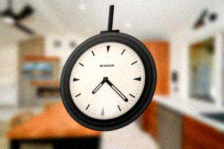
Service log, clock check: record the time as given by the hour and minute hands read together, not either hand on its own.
7:22
